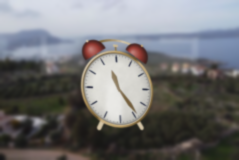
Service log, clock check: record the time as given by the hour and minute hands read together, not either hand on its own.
11:24
